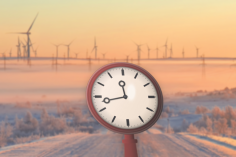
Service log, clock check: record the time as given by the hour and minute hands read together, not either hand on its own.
11:43
